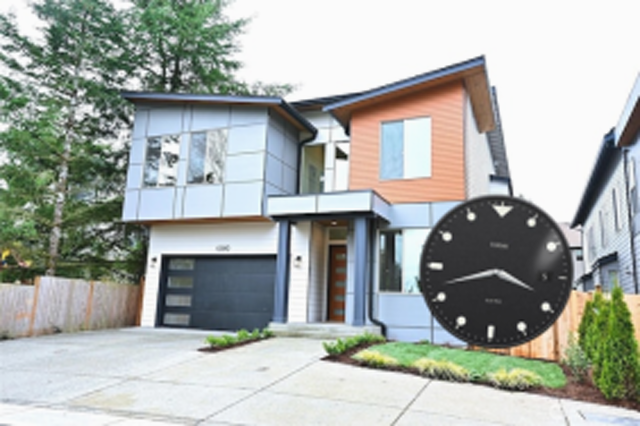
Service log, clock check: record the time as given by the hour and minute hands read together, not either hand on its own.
3:42
